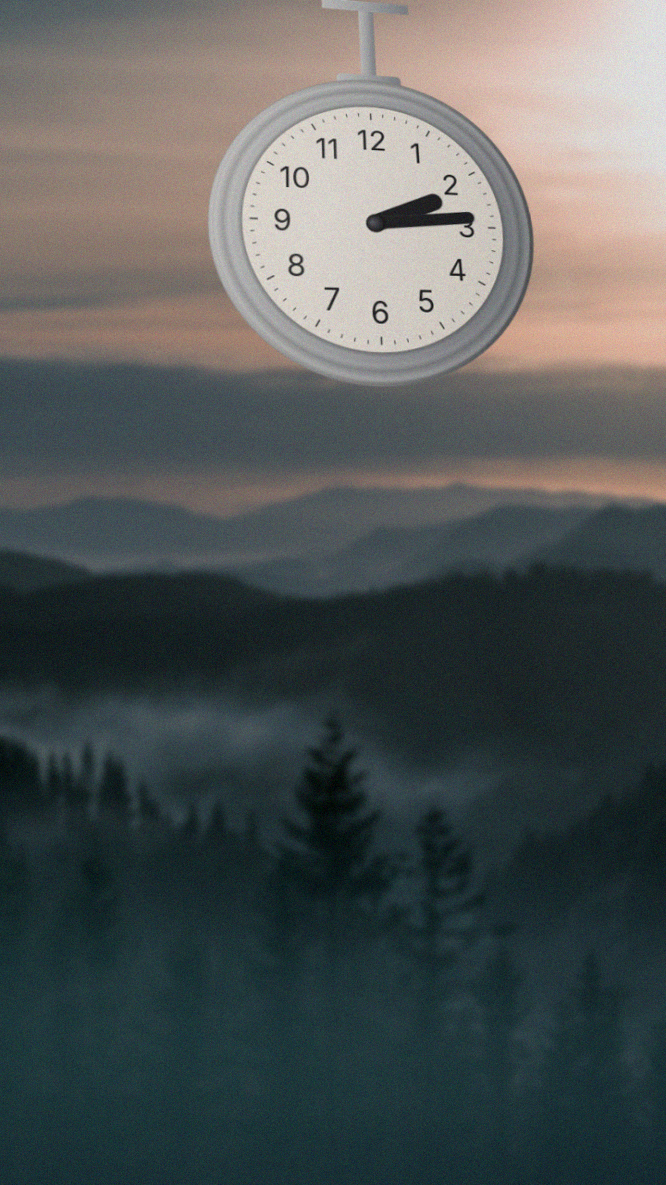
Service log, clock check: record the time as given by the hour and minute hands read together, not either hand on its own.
2:14
